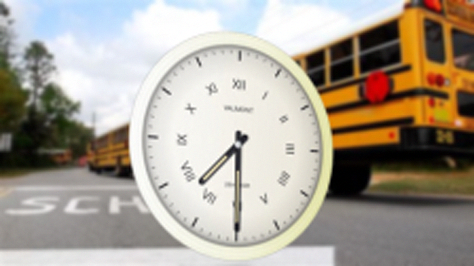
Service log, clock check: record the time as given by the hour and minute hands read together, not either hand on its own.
7:30
